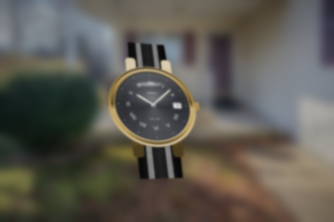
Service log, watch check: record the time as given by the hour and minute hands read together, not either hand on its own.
10:08
